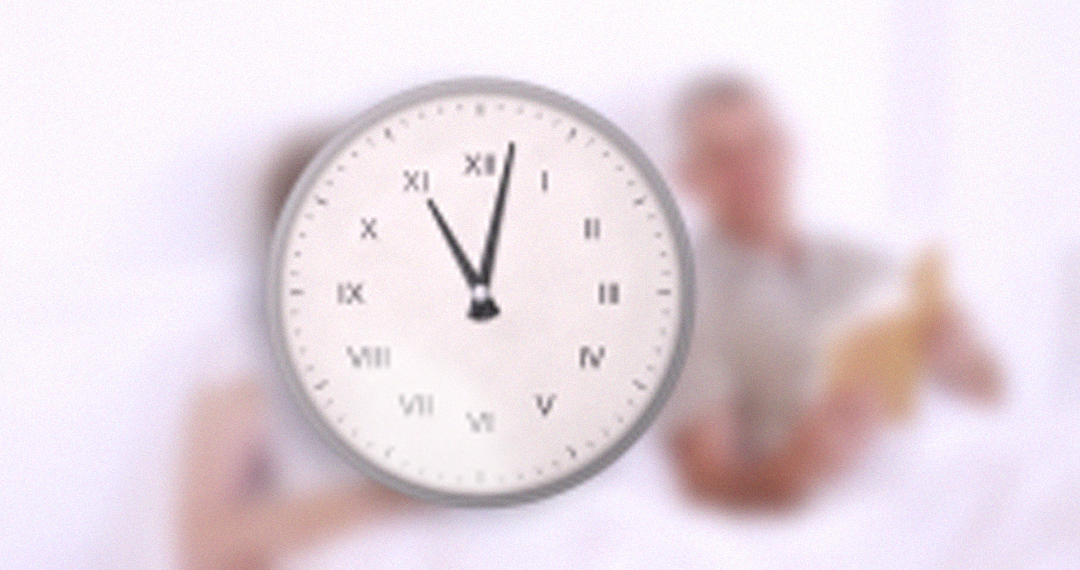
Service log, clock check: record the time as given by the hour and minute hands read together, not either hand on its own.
11:02
